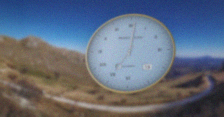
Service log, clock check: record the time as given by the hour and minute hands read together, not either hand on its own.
7:01
